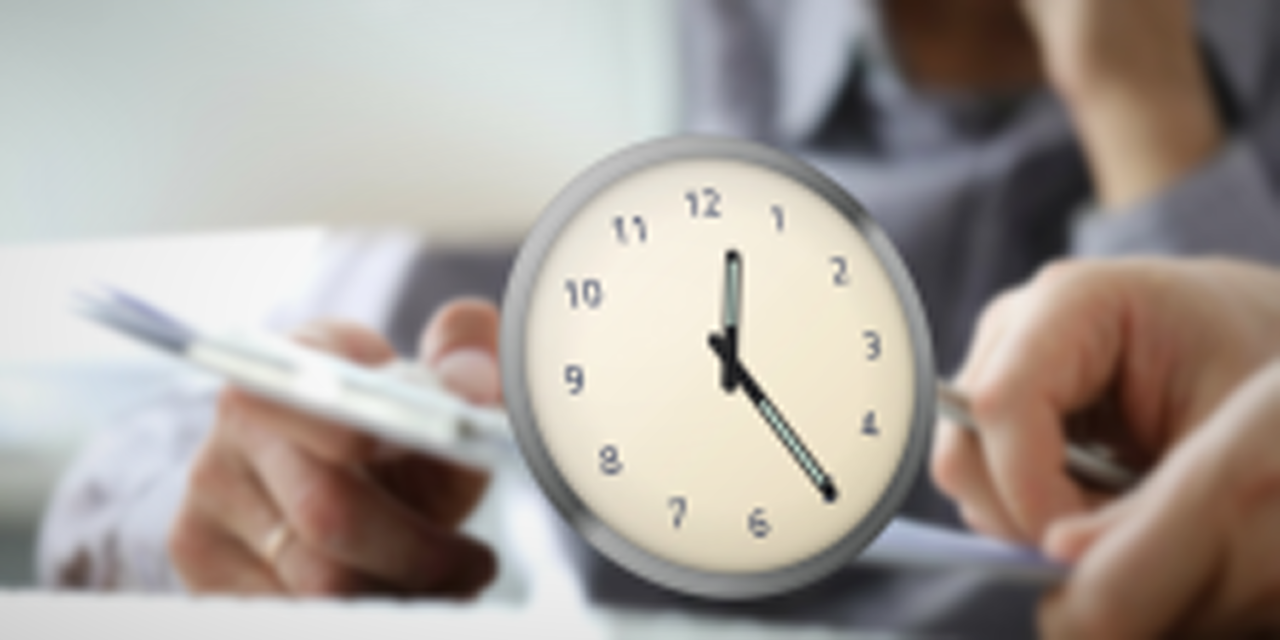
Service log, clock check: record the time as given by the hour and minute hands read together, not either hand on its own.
12:25
